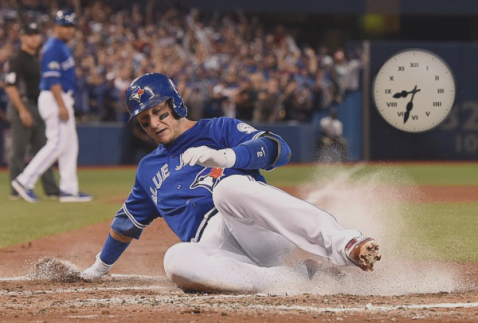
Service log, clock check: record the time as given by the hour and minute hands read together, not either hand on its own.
8:33
